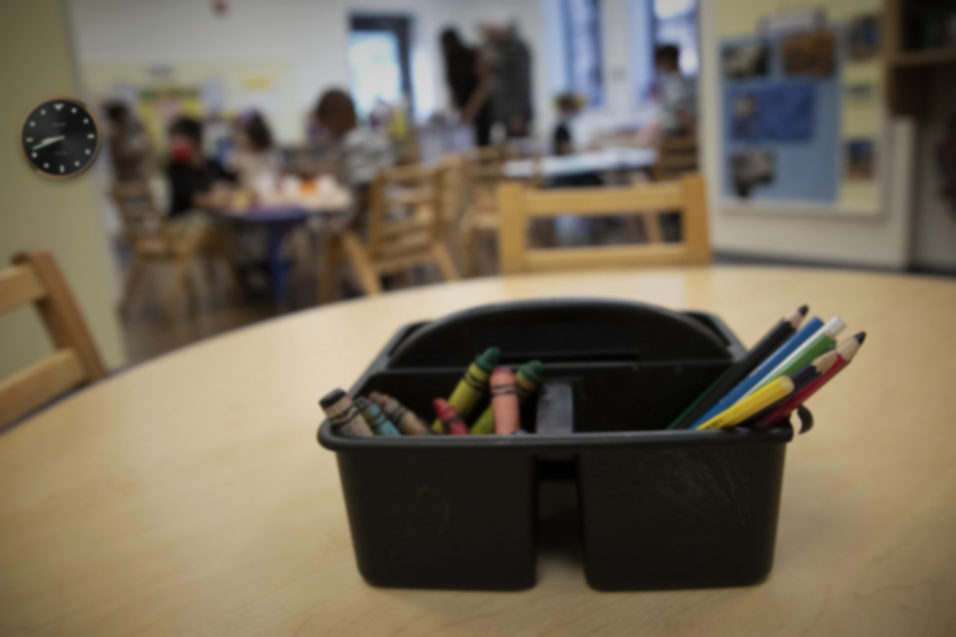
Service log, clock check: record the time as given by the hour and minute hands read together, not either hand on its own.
8:42
